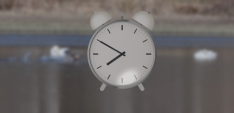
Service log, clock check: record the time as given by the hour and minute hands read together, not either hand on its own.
7:50
